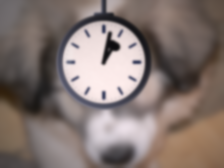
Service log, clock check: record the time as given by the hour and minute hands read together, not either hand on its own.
1:02
